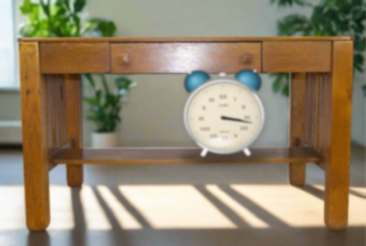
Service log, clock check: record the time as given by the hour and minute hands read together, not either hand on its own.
3:17
